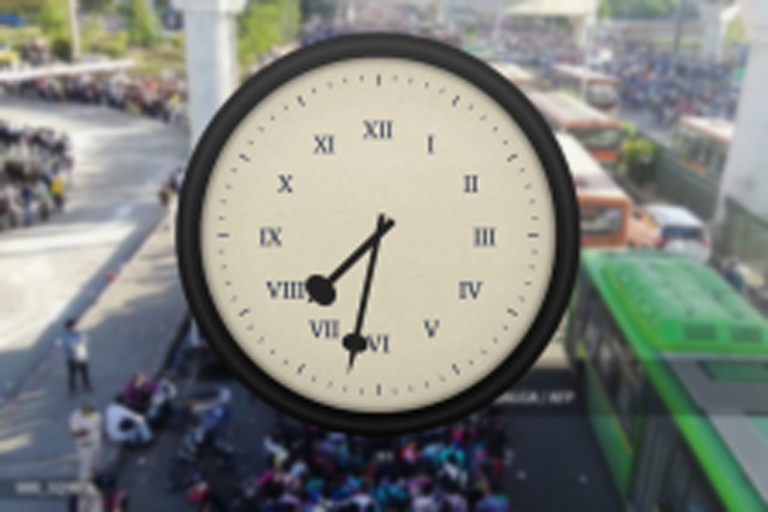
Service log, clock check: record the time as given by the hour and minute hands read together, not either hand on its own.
7:32
